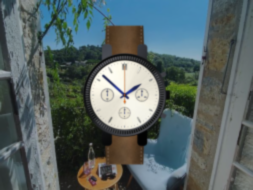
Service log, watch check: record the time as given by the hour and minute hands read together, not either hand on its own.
1:52
